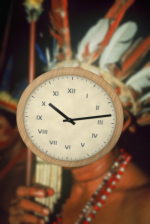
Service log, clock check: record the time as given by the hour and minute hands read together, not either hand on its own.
10:13
